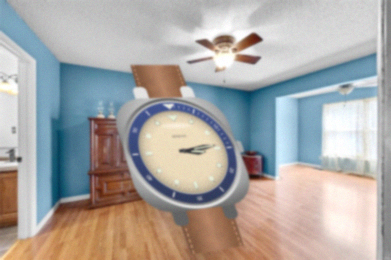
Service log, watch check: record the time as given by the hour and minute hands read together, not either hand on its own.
3:14
